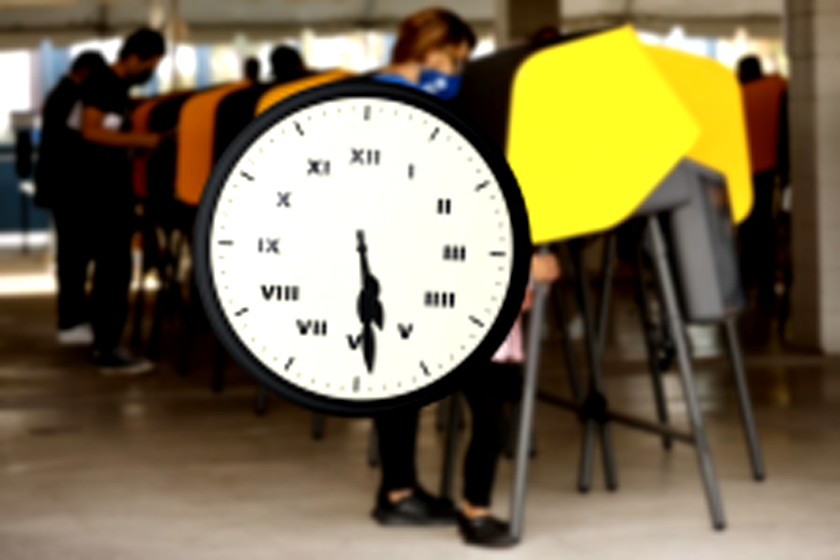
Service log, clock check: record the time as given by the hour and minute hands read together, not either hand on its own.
5:29
